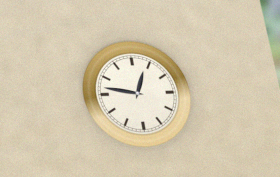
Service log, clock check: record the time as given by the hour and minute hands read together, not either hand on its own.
12:47
